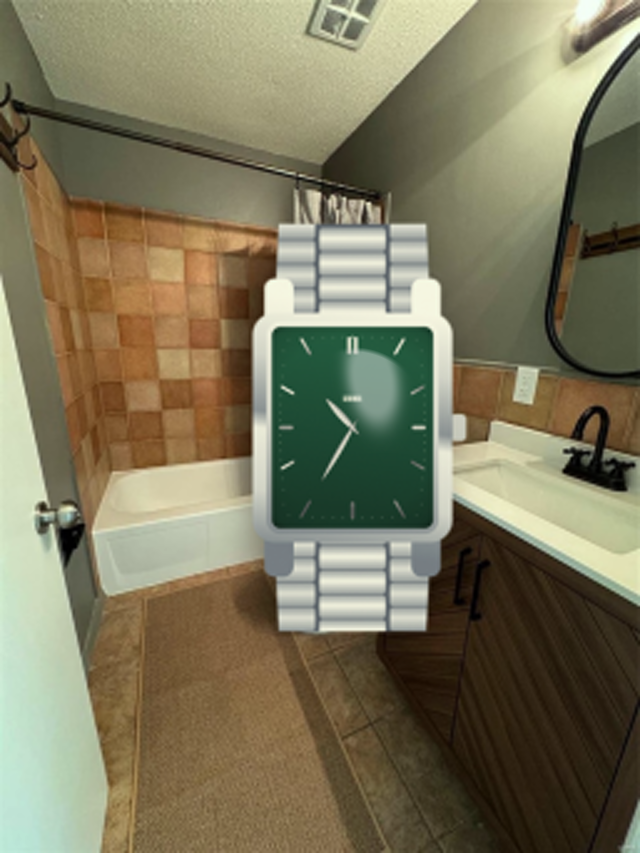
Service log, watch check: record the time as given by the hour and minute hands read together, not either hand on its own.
10:35
